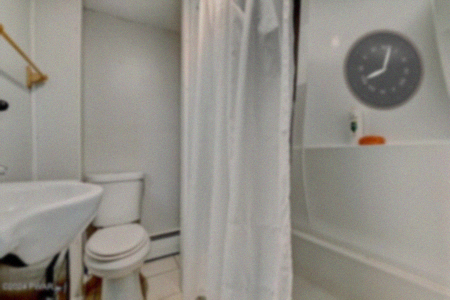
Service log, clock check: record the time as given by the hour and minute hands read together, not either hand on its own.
8:02
